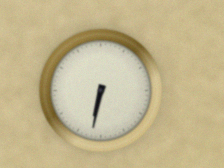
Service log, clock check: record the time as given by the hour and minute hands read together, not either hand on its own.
6:32
